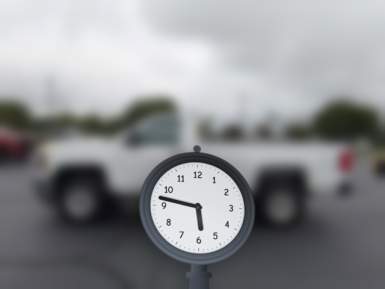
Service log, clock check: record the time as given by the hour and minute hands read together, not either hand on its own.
5:47
